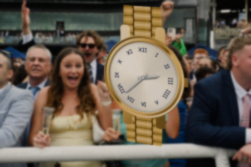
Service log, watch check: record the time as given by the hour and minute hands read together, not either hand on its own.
2:38
